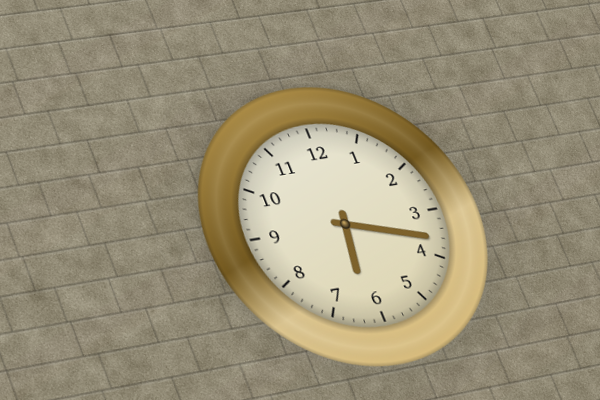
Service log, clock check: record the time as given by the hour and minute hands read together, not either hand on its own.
6:18
